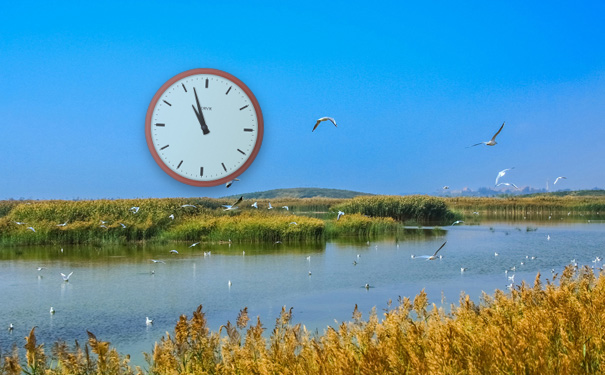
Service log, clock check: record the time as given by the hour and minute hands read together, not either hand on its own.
10:57
